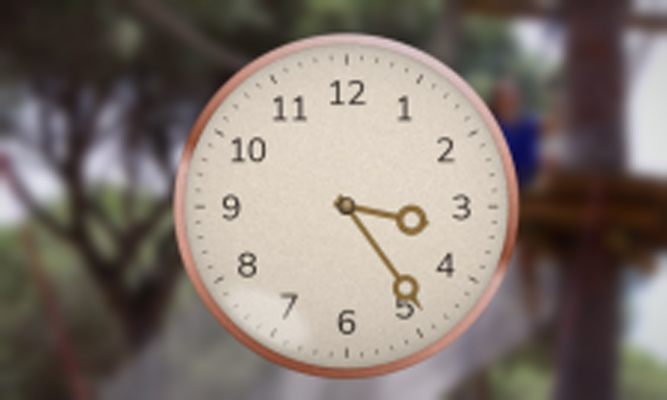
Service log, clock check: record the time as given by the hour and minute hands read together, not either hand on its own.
3:24
